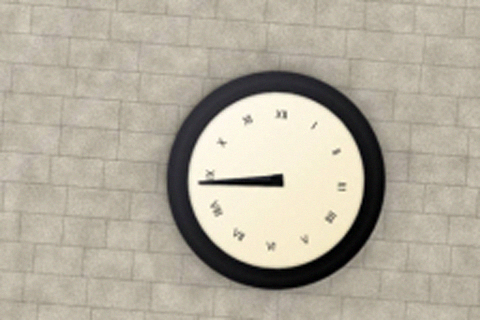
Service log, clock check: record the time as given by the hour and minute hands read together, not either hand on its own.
8:44
